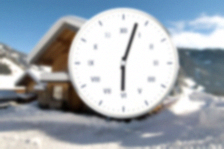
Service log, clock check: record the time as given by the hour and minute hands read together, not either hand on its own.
6:03
